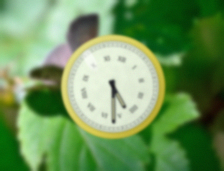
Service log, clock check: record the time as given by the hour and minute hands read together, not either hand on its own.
4:27
